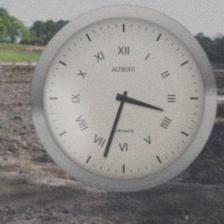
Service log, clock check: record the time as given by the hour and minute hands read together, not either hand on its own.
3:33
